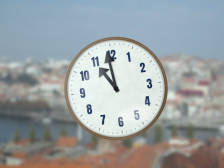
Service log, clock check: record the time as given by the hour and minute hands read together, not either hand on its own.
10:59
